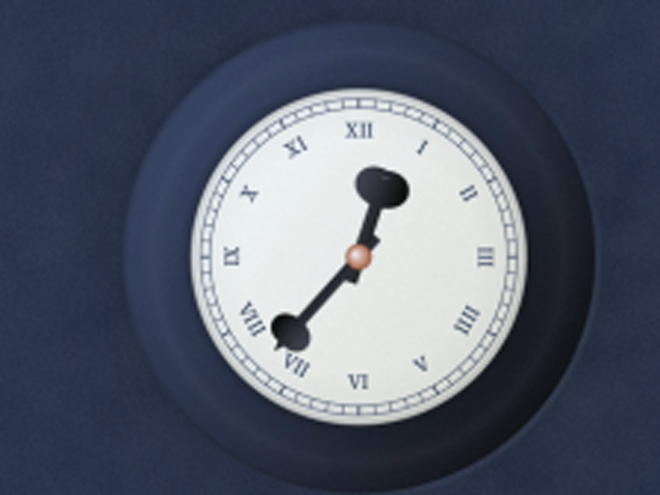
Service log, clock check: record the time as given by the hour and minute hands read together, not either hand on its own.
12:37
